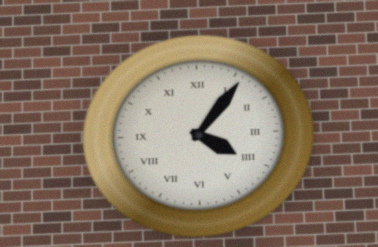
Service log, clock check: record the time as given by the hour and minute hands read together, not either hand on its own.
4:06
